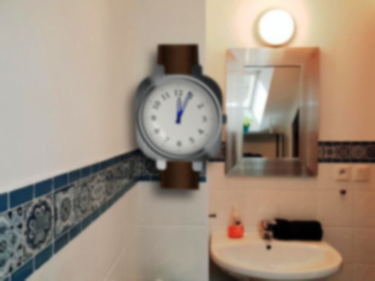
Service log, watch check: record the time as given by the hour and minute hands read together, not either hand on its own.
12:04
